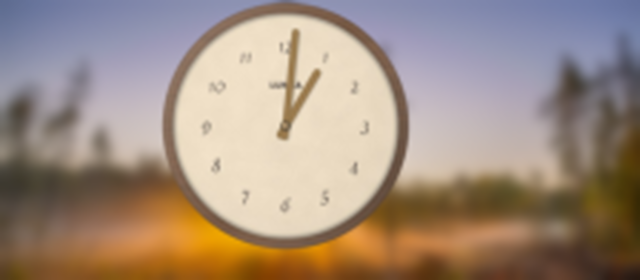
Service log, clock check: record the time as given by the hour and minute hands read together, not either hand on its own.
1:01
